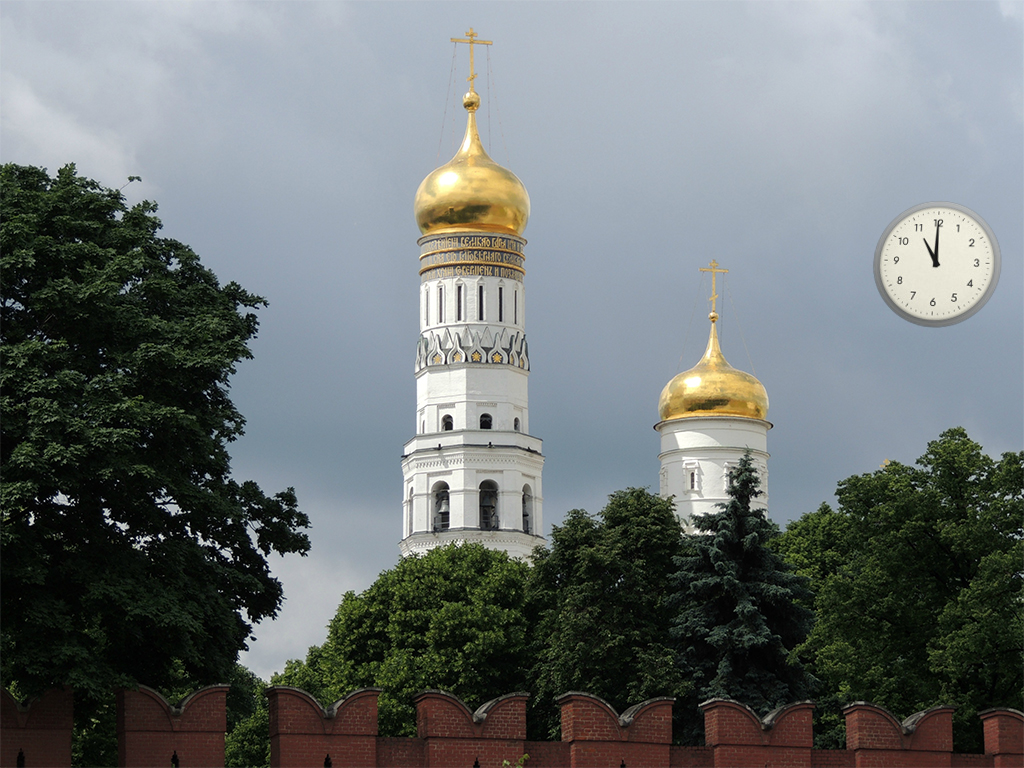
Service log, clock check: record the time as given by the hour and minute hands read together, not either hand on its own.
11:00
